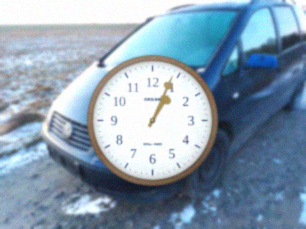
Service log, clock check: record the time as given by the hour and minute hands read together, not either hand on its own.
1:04
